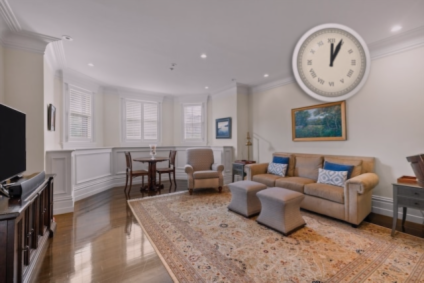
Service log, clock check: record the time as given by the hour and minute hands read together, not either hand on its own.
12:04
